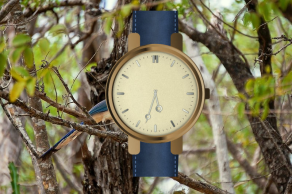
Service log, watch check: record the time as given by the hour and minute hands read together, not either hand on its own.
5:33
